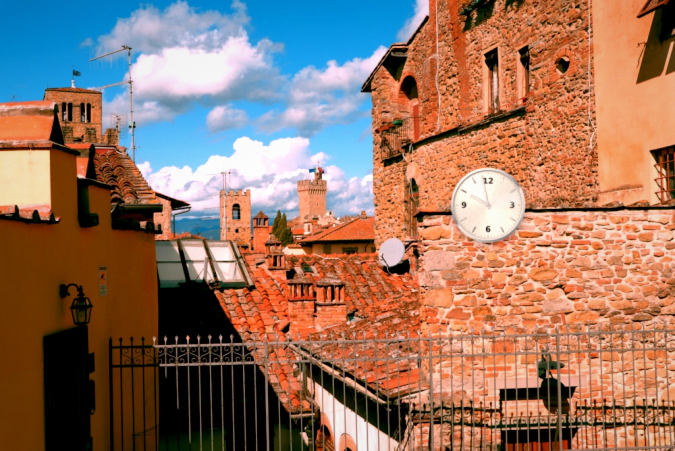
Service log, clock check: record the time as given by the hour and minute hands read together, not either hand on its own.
9:58
